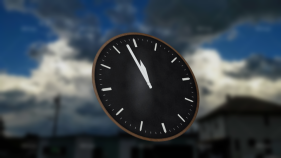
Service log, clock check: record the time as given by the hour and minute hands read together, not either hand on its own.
11:58
